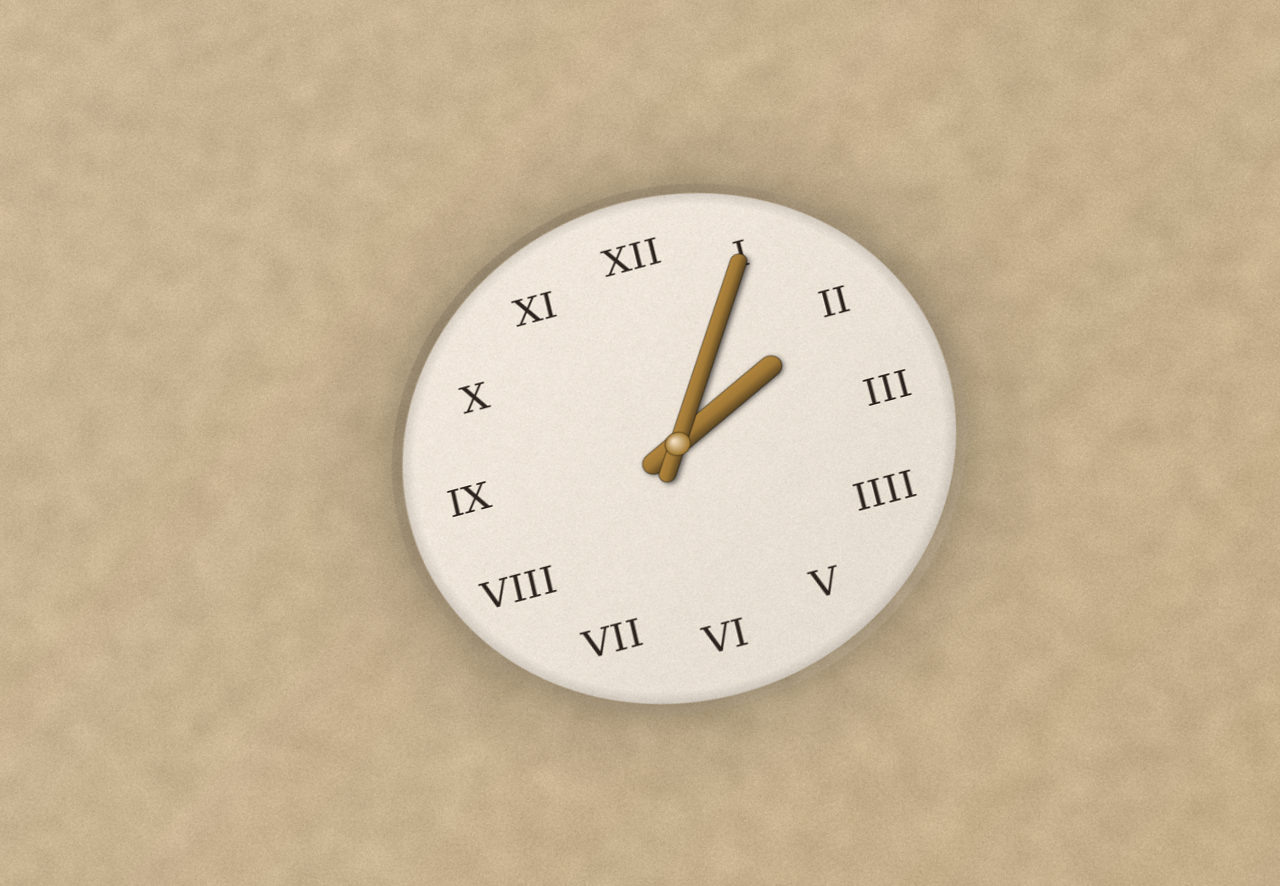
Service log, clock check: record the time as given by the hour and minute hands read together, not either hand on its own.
2:05
